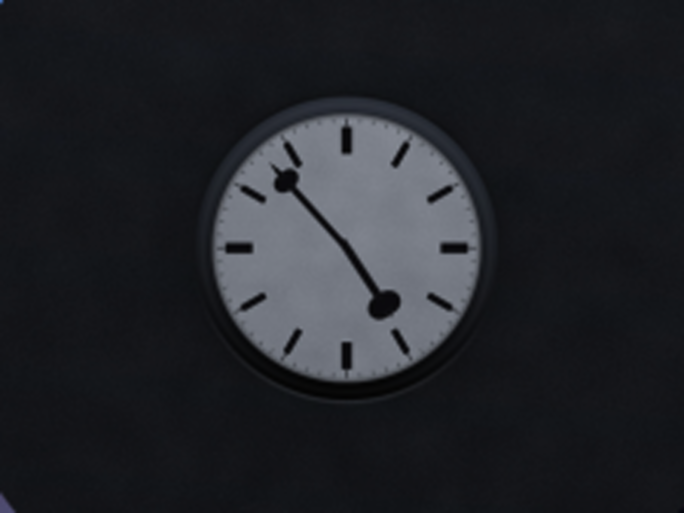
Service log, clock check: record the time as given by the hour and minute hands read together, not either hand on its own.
4:53
